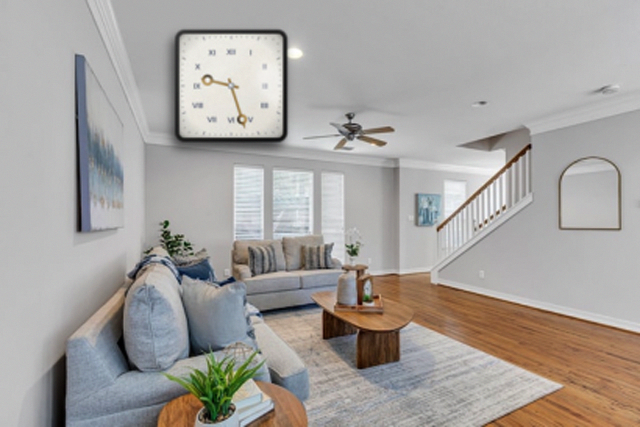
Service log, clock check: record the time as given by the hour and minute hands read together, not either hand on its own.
9:27
